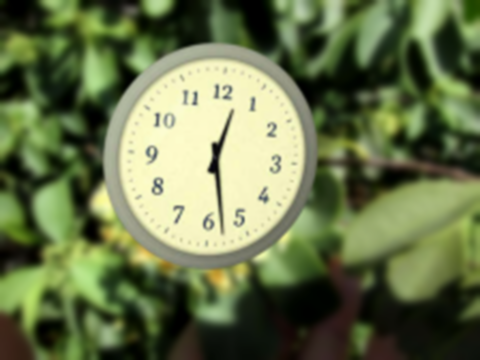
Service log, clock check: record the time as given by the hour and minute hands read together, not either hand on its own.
12:28
